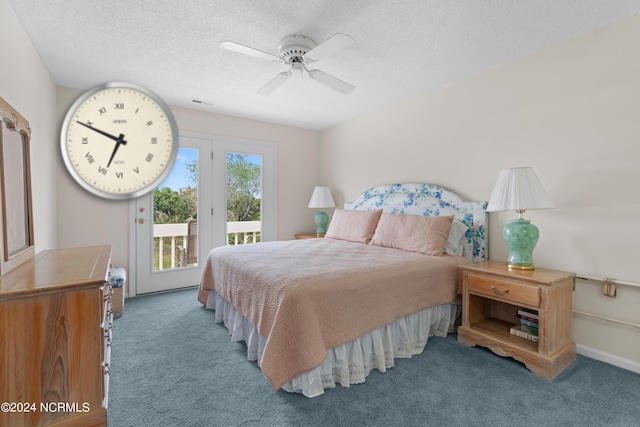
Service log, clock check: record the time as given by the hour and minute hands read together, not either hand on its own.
6:49
